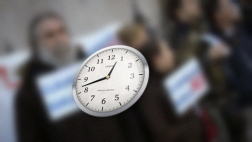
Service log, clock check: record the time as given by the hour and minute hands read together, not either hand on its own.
12:42
